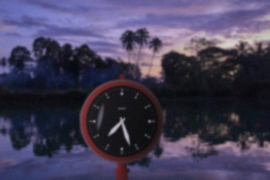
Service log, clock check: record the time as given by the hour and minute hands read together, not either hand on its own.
7:27
